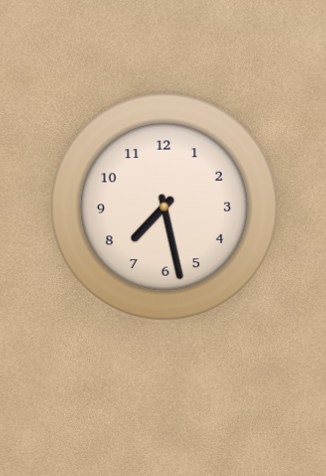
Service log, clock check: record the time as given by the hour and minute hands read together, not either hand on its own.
7:28
